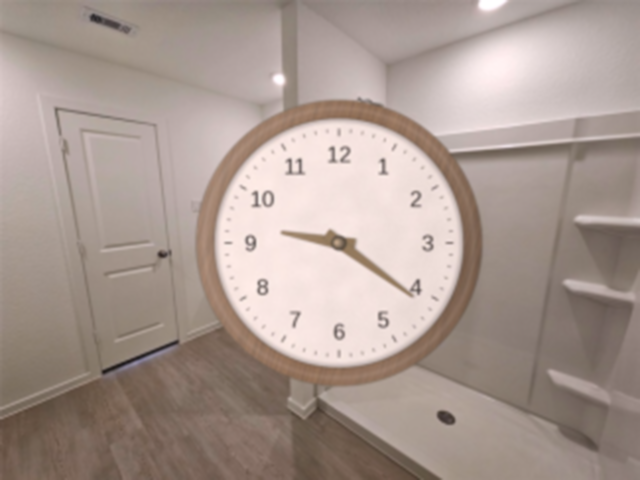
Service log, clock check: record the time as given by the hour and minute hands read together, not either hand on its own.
9:21
